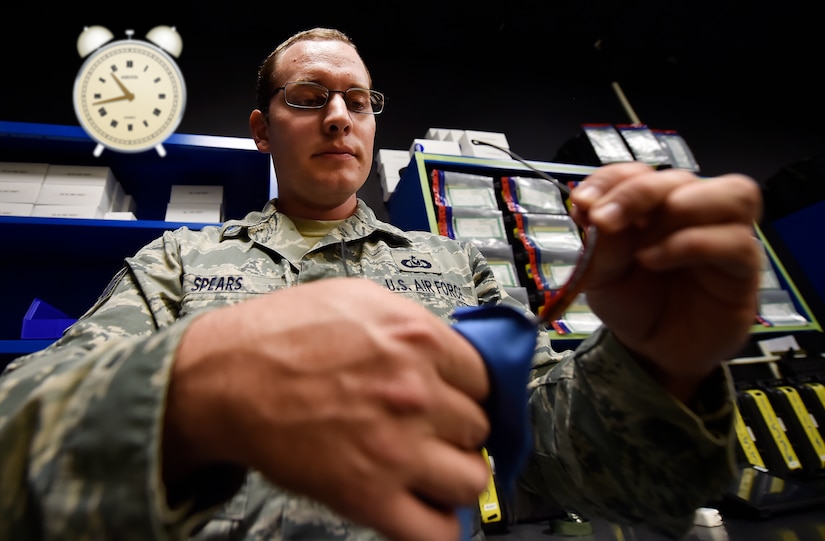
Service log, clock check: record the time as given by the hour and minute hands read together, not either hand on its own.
10:43
